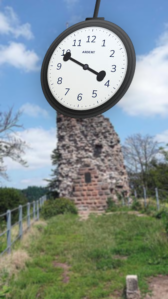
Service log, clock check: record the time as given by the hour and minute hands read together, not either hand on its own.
3:49
